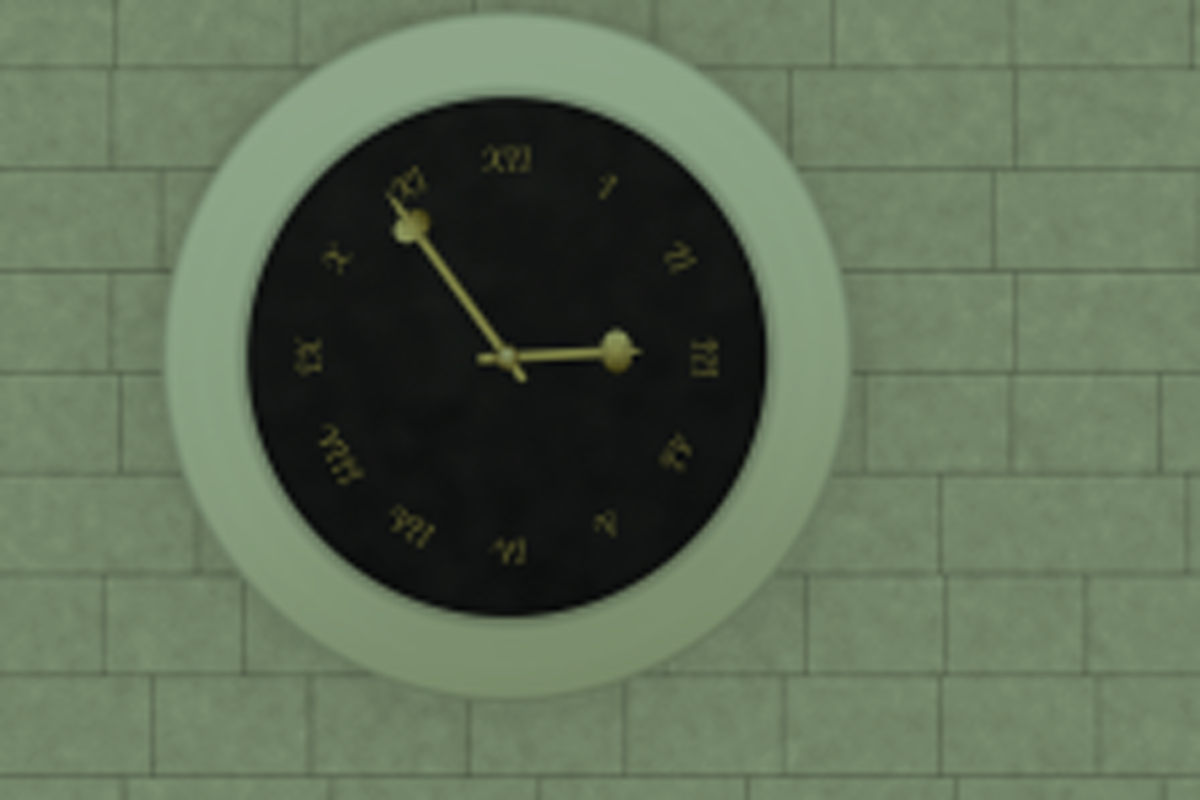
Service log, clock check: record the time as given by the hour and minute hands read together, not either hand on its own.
2:54
